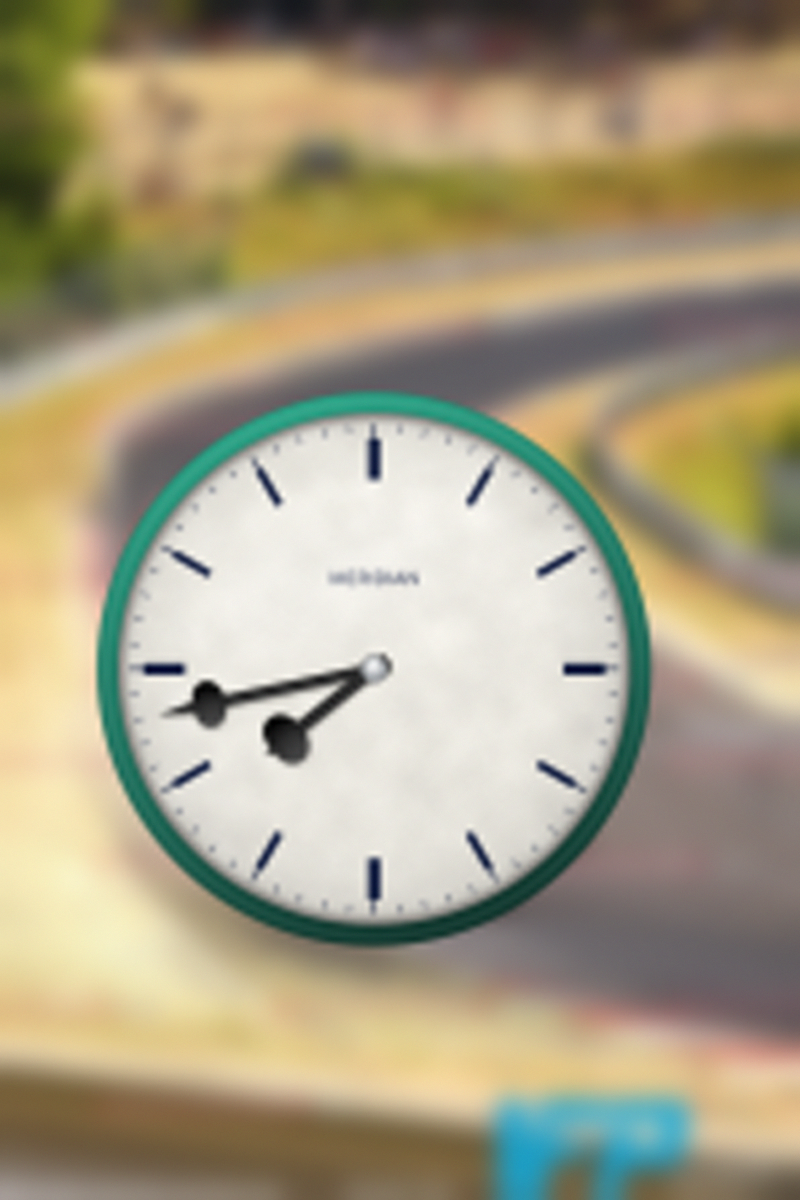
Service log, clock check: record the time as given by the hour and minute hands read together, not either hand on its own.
7:43
